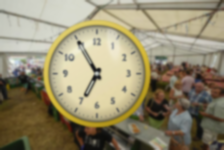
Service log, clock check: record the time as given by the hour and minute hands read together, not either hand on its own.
6:55
